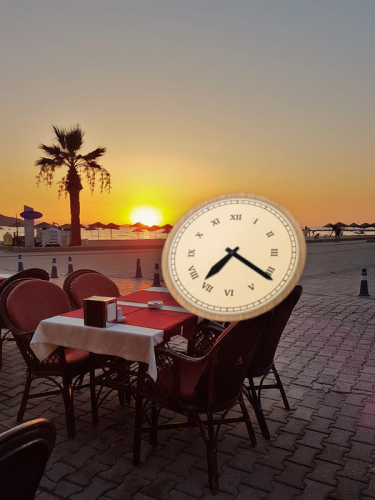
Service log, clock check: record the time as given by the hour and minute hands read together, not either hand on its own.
7:21
